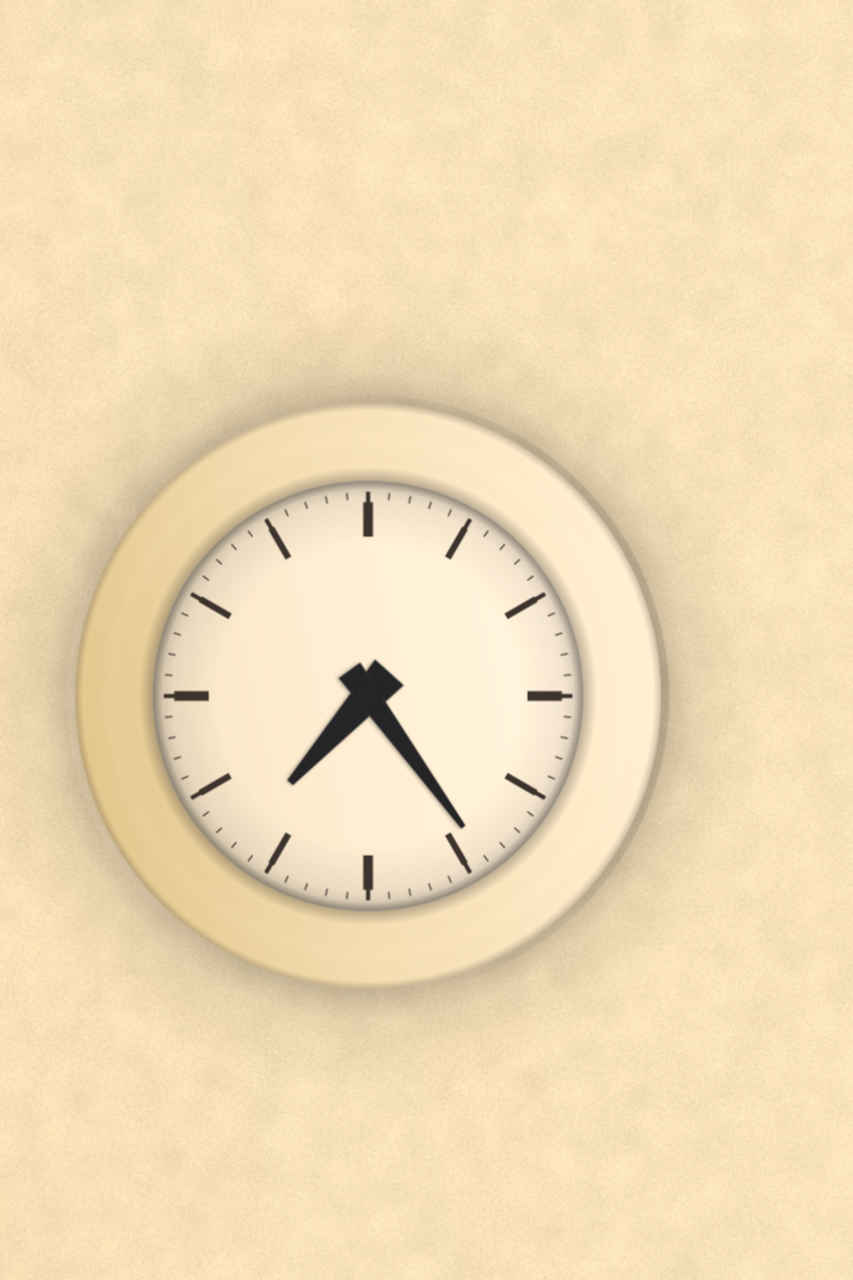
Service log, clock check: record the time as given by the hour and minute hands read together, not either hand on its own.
7:24
